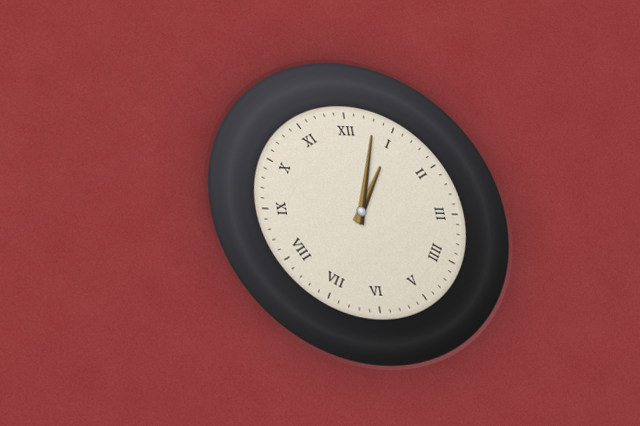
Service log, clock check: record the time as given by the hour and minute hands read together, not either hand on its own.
1:03
